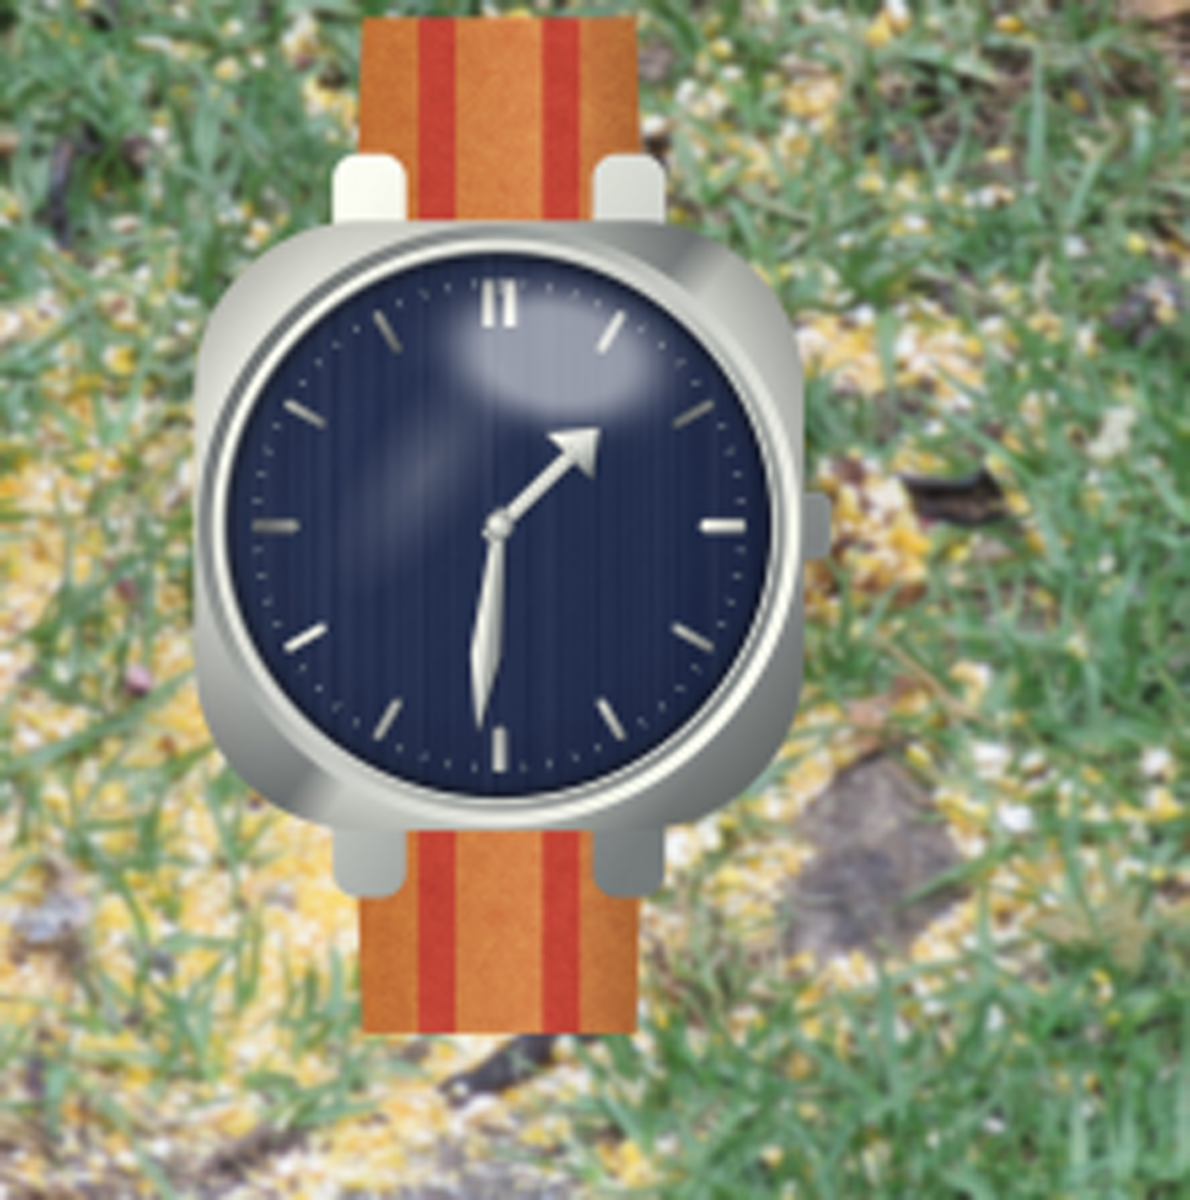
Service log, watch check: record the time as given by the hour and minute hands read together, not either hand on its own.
1:31
